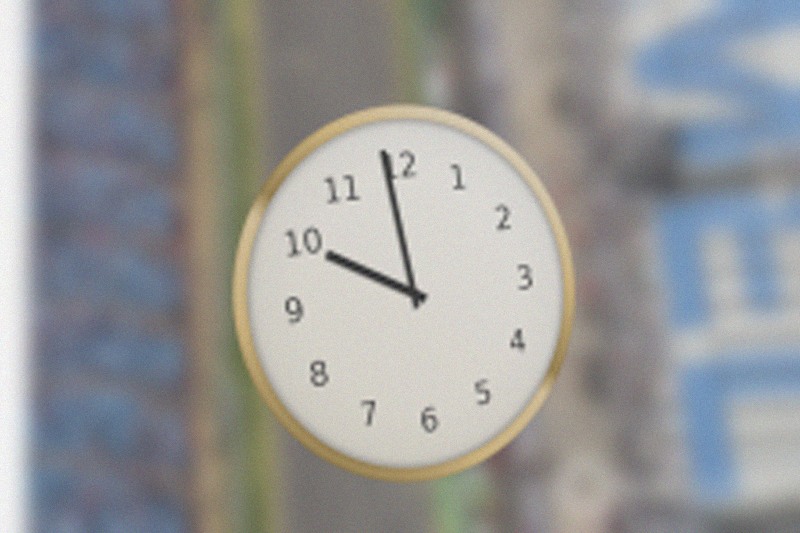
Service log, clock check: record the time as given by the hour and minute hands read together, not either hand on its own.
9:59
